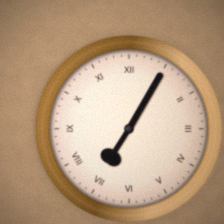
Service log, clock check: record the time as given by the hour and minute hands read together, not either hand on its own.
7:05
